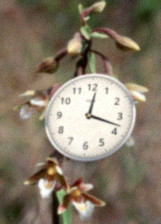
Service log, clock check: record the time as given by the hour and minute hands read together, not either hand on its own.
12:18
